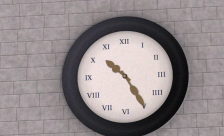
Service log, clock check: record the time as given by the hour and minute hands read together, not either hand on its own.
10:25
